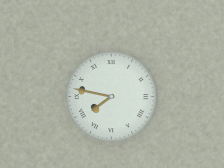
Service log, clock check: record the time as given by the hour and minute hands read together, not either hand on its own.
7:47
